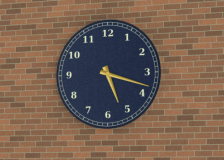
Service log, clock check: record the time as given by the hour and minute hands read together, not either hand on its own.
5:18
